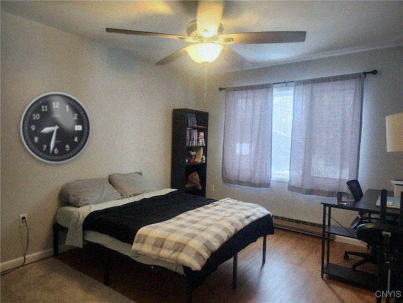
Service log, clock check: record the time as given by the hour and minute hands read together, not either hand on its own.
8:32
